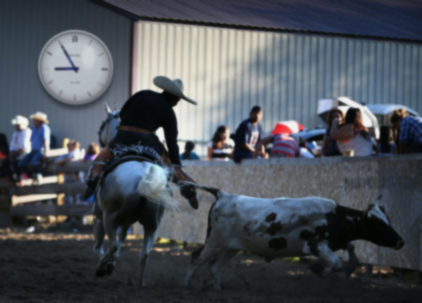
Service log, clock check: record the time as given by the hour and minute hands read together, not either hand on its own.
8:55
